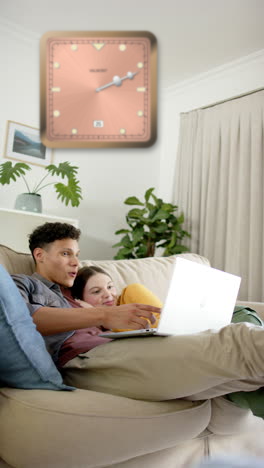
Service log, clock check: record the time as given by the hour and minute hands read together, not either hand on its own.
2:11
